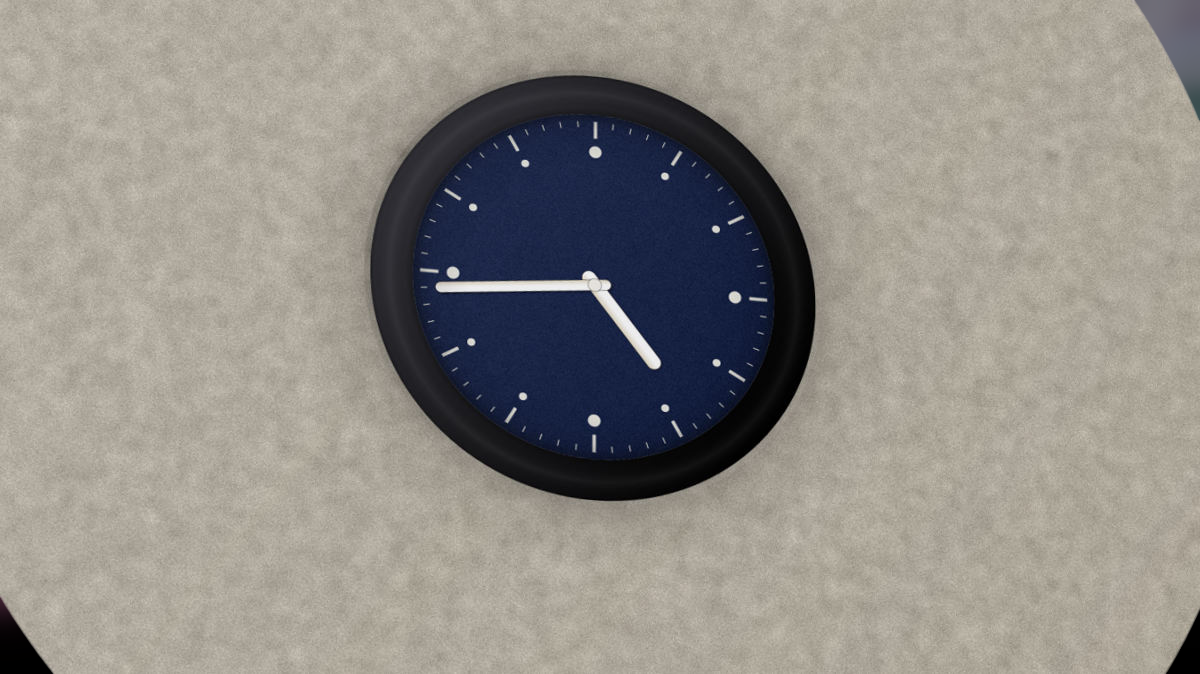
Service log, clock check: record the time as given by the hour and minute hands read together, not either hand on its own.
4:44
